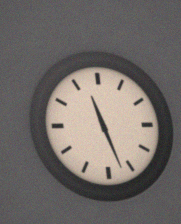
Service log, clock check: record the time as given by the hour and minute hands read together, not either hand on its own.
11:27
